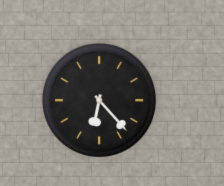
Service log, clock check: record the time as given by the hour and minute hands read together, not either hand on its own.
6:23
